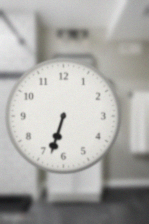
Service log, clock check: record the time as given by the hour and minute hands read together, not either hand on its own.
6:33
